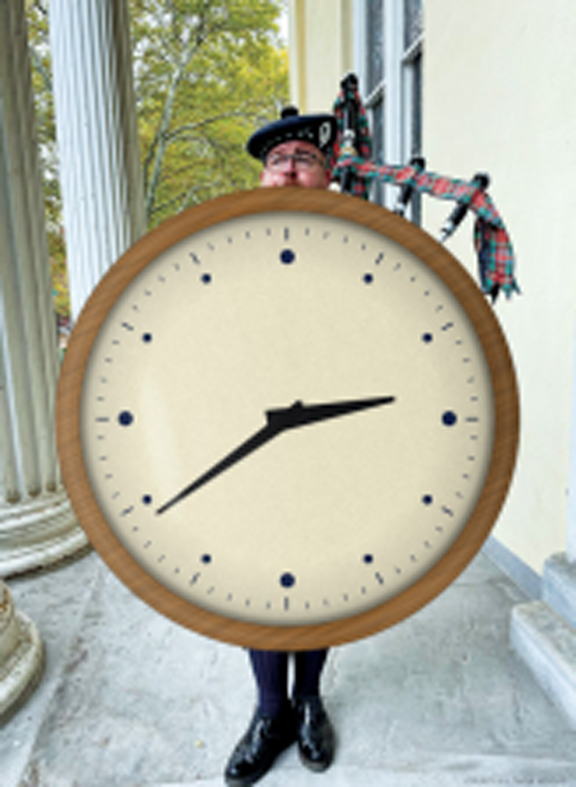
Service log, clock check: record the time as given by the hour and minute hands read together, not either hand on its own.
2:39
